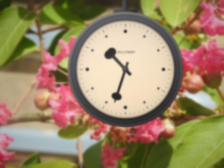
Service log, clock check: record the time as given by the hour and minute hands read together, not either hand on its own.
10:33
